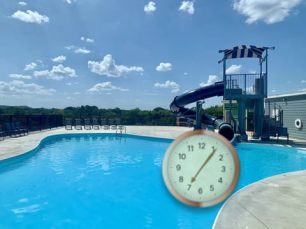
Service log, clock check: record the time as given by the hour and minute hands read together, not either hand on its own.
7:06
